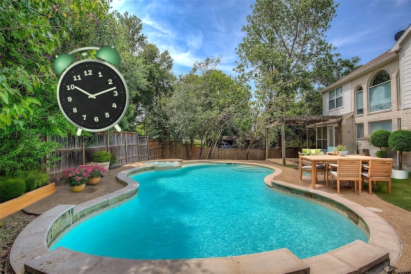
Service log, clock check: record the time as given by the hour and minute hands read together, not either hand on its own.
10:13
